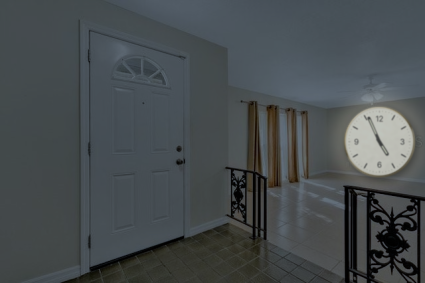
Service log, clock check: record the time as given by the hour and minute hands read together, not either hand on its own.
4:56
